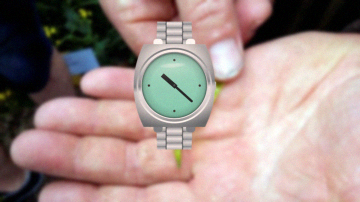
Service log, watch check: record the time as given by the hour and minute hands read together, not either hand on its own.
10:22
